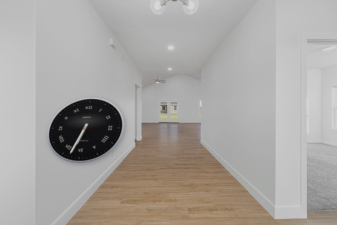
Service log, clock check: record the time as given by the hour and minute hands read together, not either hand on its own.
6:33
